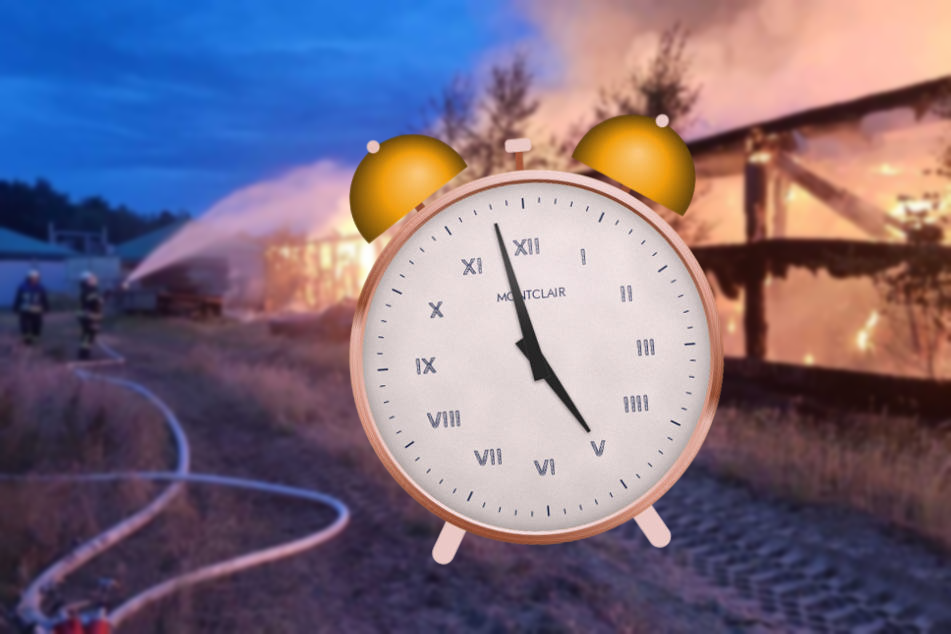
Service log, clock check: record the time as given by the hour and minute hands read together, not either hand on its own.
4:58
